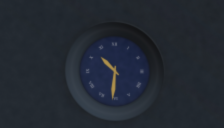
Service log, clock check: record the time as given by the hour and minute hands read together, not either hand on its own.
10:31
